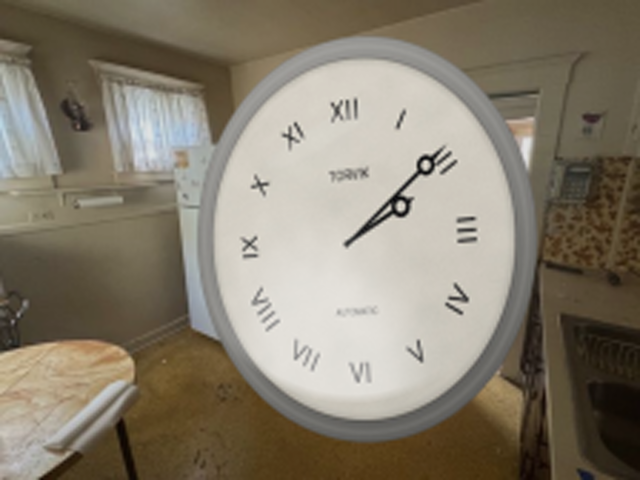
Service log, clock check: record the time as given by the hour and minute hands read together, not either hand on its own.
2:09
